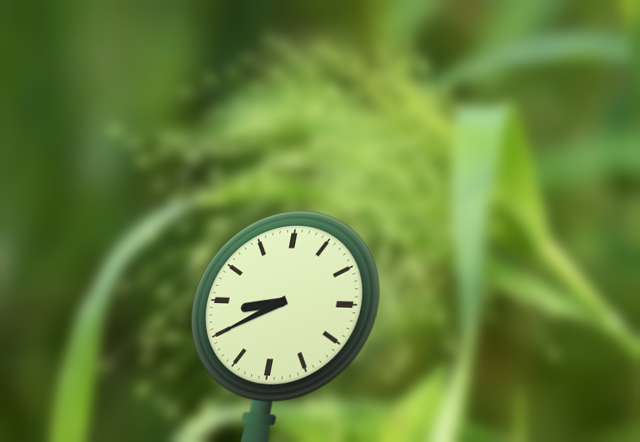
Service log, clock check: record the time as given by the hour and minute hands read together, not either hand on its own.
8:40
